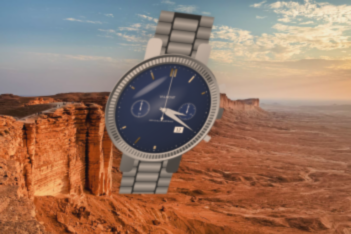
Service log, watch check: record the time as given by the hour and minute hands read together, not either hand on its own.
3:20
